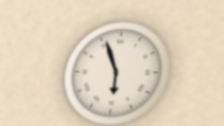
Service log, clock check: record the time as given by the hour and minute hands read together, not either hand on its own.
5:56
